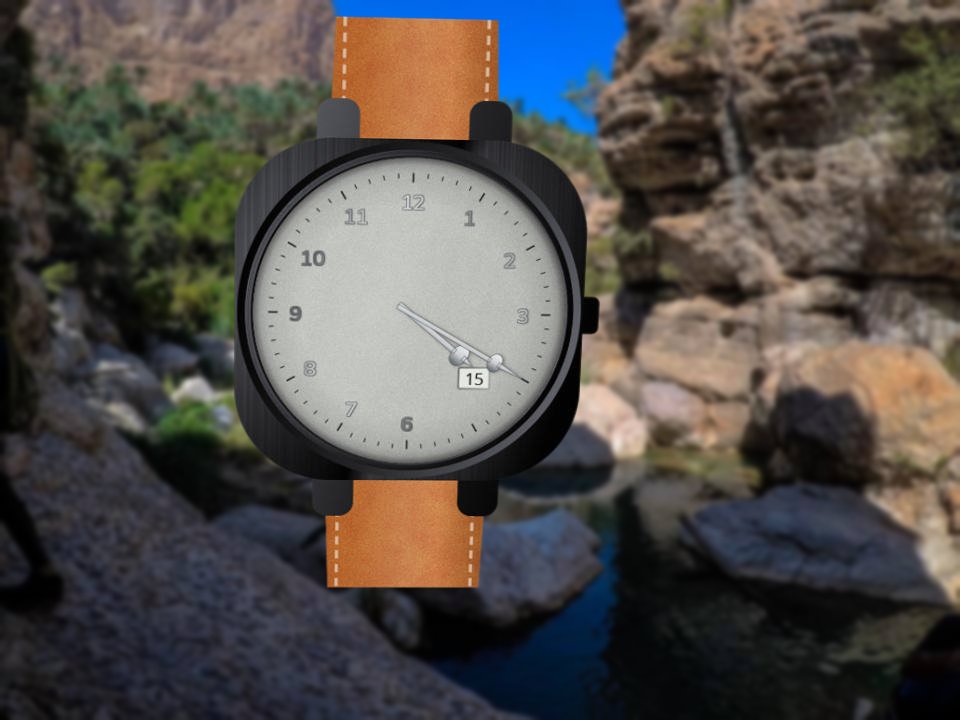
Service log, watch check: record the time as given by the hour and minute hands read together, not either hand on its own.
4:20
